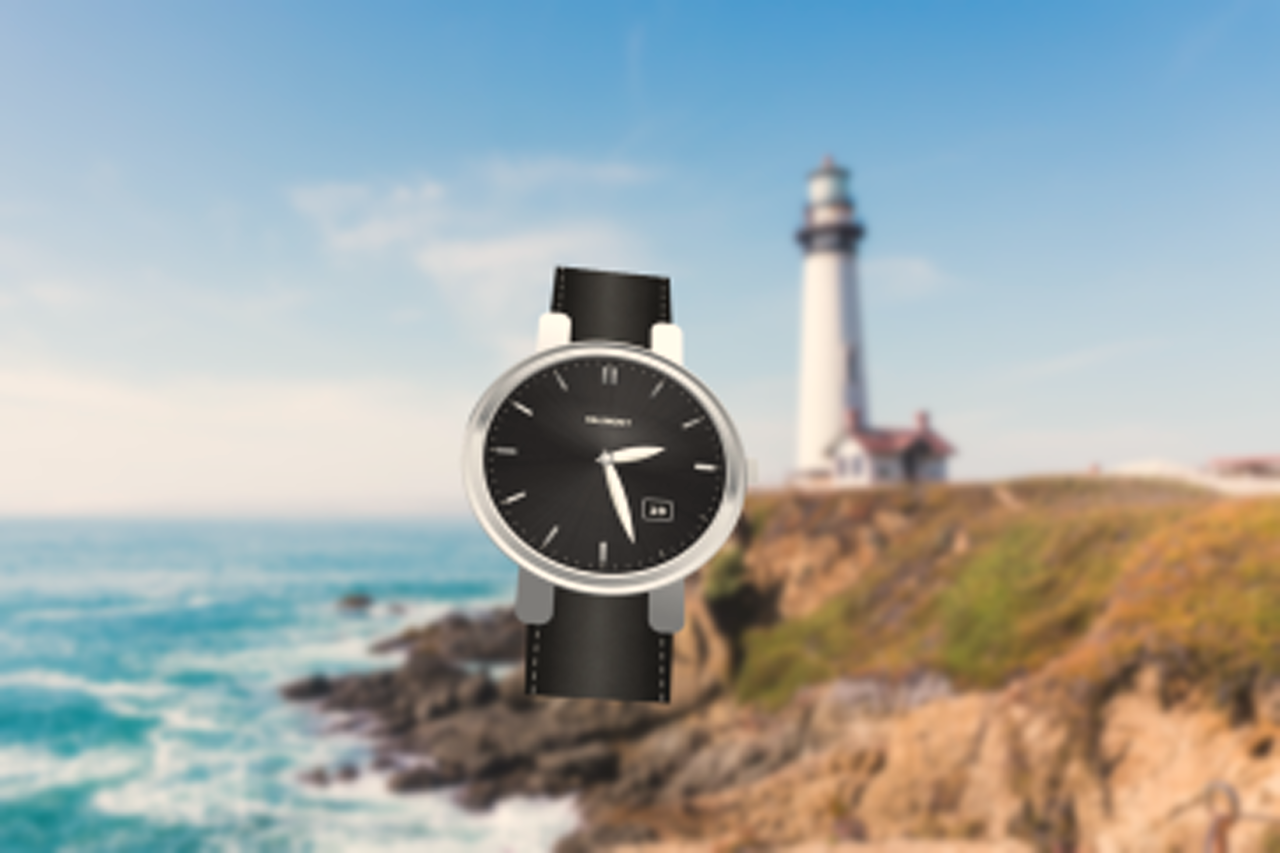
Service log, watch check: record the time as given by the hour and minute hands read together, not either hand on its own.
2:27
